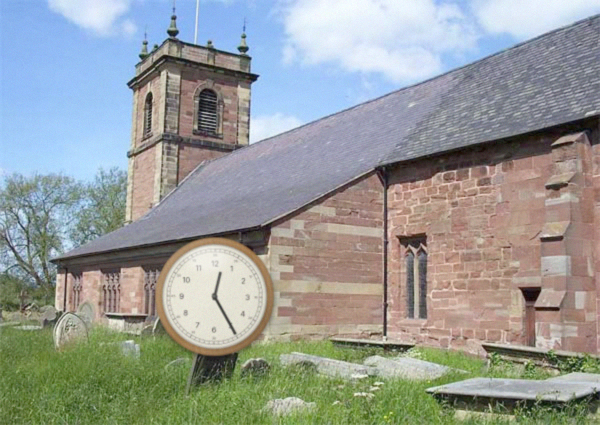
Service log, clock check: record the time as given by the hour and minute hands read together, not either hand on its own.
12:25
